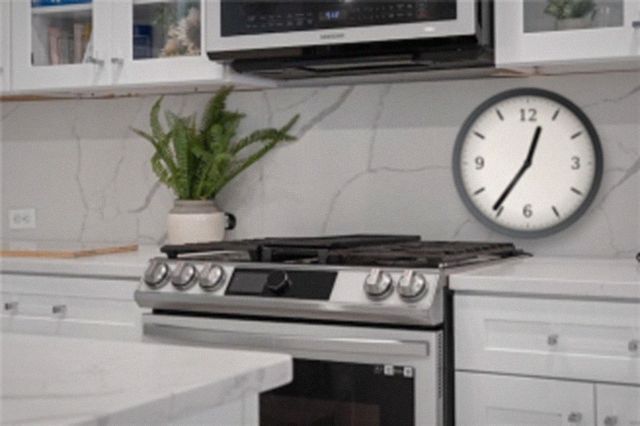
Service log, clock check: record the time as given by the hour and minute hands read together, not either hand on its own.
12:36
